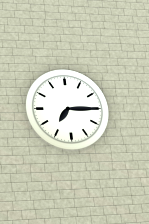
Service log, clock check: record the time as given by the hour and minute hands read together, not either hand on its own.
7:15
